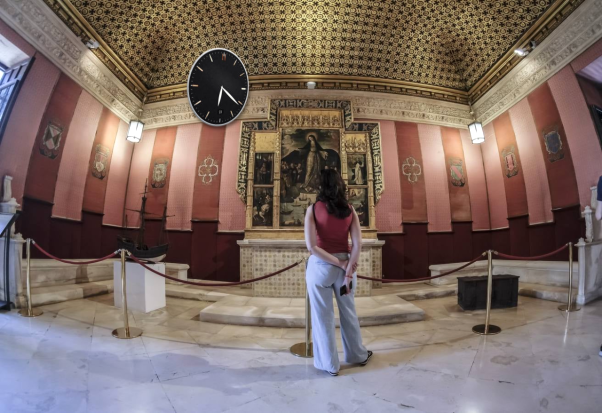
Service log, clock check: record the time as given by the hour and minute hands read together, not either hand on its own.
6:21
